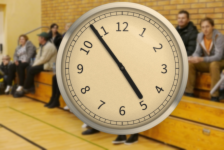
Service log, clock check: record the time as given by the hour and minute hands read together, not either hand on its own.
4:54
